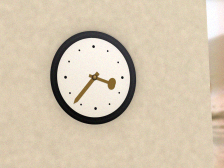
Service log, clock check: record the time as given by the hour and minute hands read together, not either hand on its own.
3:37
